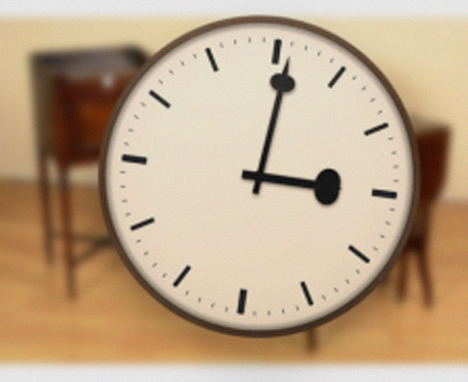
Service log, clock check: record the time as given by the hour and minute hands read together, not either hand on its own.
3:01
